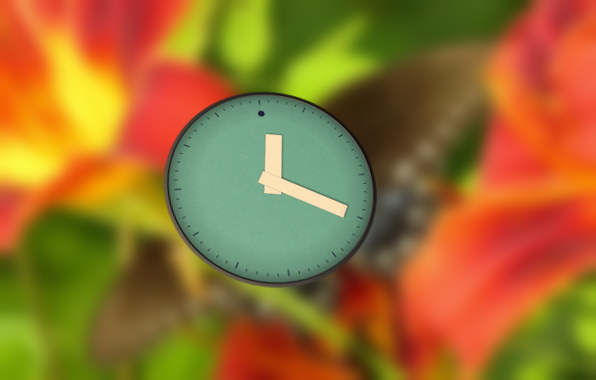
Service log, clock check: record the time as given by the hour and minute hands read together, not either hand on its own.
12:20
